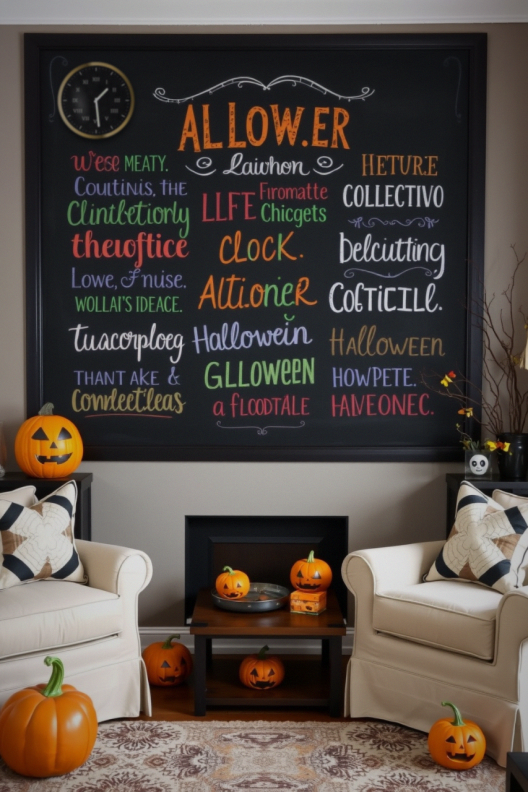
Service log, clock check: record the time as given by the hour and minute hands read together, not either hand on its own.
1:29
